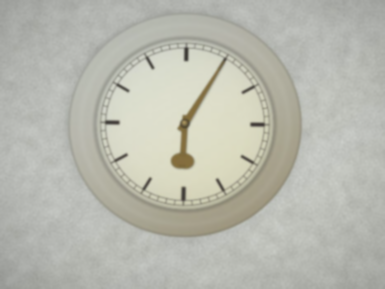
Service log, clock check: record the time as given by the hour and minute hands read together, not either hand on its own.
6:05
